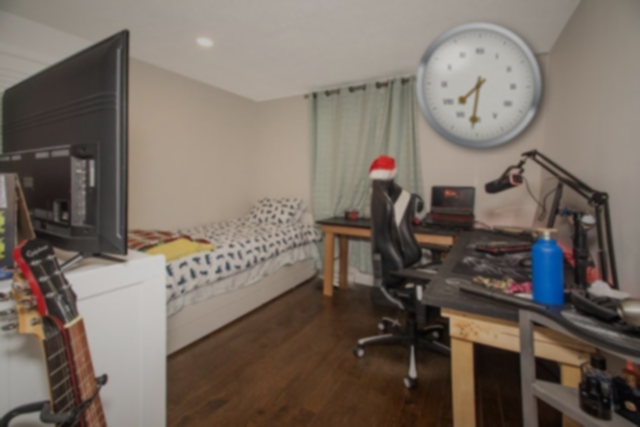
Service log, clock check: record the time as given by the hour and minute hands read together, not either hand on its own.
7:31
